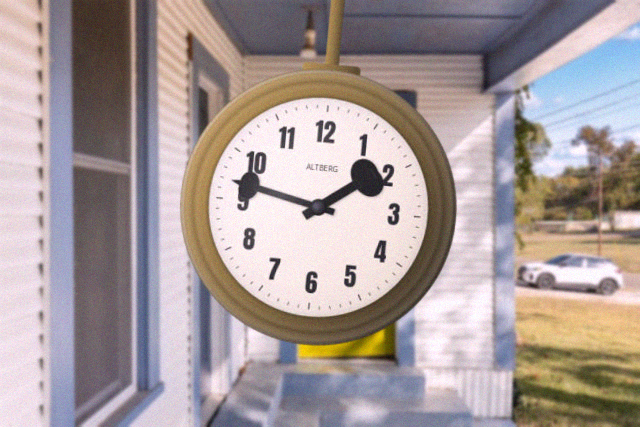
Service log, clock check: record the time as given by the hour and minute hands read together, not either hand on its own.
1:47
